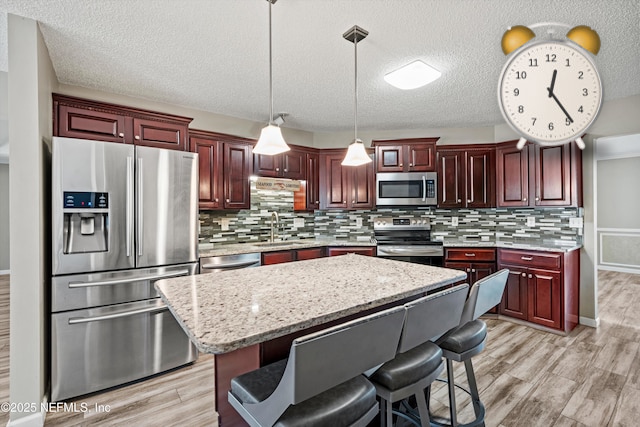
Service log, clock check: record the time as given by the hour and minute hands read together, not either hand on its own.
12:24
